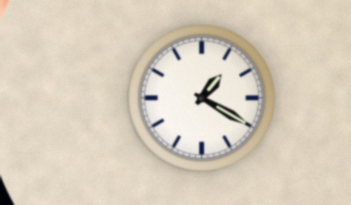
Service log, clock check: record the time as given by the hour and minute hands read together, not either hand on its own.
1:20
